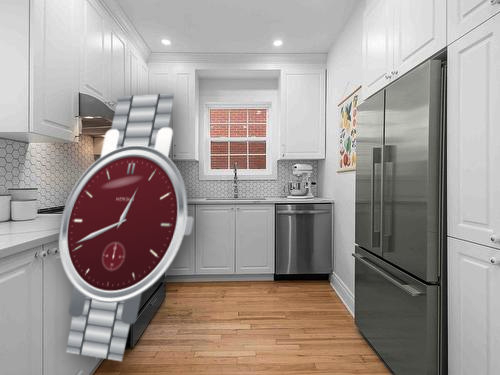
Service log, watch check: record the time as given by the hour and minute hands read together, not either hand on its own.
12:41
